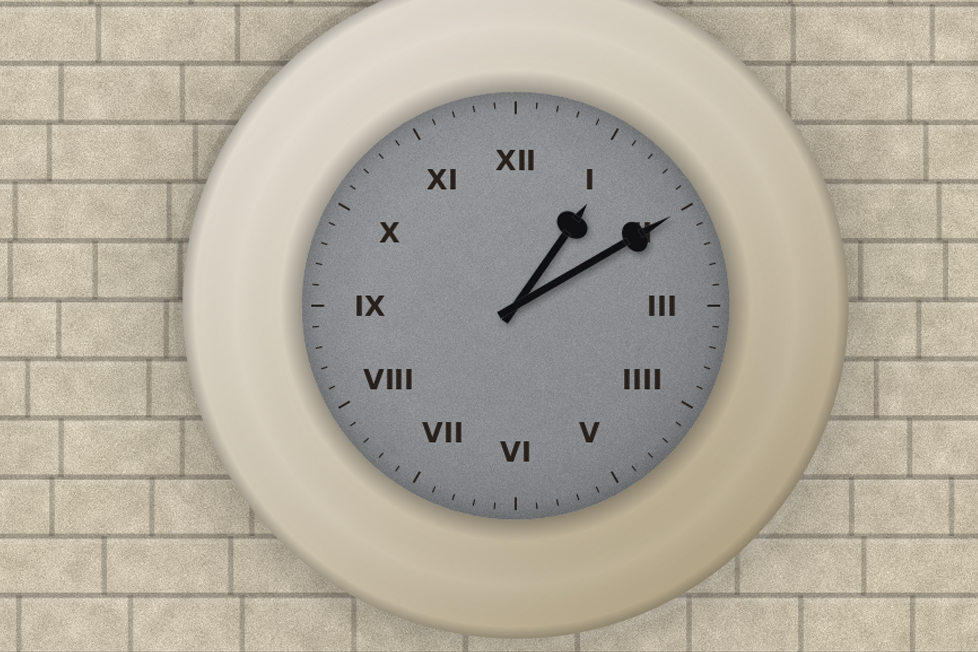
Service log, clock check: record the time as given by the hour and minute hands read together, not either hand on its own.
1:10
